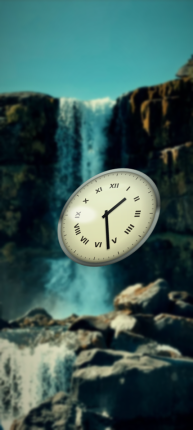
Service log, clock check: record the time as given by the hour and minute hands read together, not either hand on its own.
1:27
